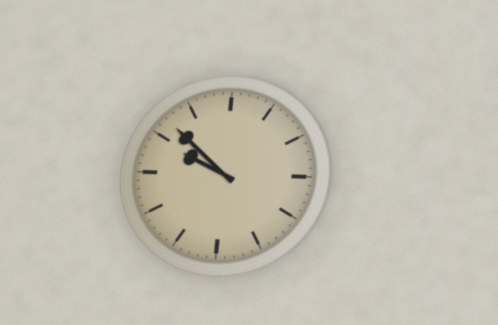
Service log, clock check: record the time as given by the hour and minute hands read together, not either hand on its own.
9:52
